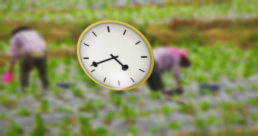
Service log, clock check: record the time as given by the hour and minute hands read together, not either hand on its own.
4:42
